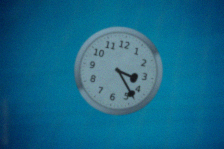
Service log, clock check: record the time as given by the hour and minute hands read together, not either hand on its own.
3:23
